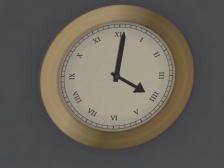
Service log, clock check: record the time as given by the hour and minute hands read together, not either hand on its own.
4:01
